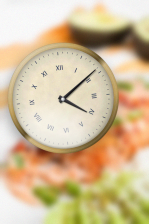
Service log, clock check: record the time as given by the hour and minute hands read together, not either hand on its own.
4:09
